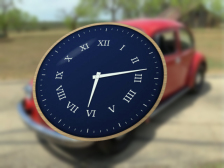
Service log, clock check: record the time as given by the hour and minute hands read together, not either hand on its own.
6:13
